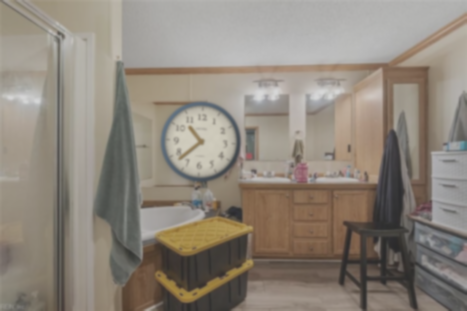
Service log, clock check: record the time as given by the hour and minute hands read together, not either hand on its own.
10:38
